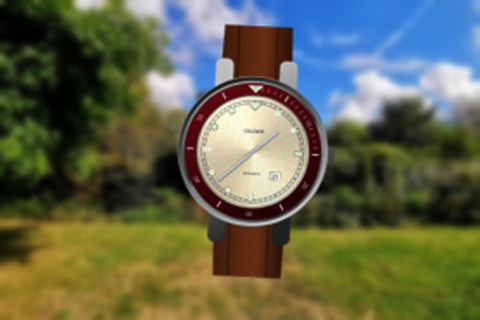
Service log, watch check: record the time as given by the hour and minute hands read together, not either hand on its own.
1:38
